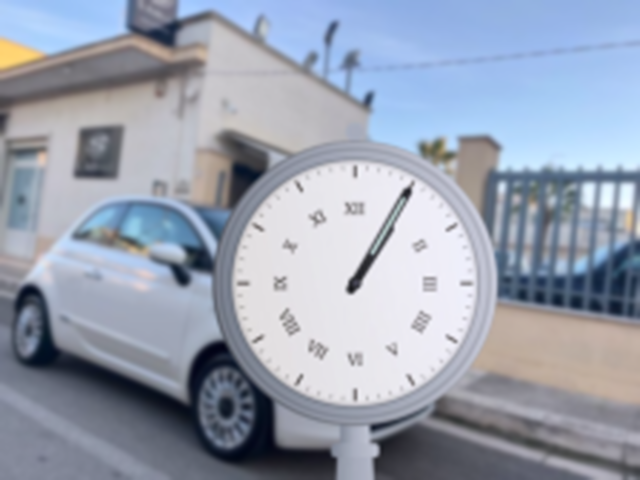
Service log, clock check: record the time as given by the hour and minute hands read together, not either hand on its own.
1:05
